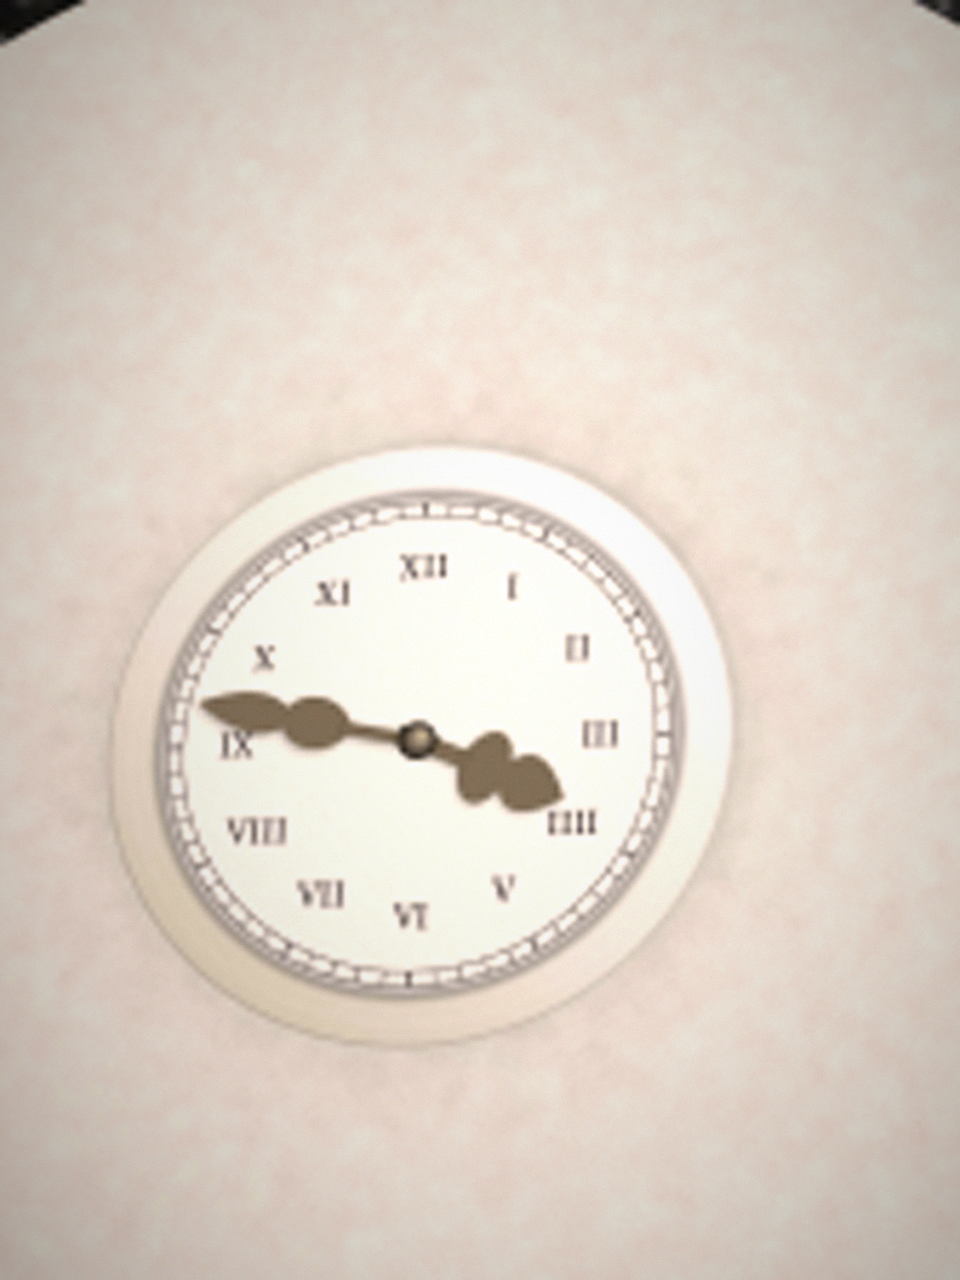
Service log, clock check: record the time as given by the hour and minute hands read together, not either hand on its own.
3:47
